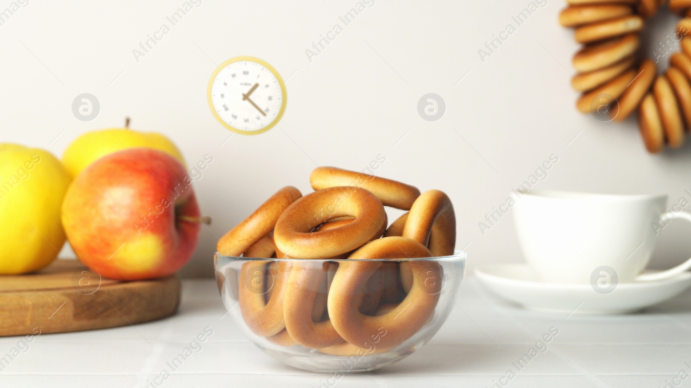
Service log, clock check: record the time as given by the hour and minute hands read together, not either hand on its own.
1:22
